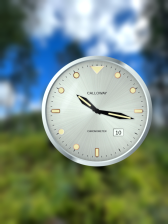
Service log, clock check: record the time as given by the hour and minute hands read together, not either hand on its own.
10:17
